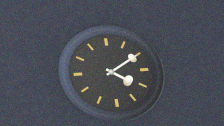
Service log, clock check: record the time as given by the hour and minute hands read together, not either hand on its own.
4:10
